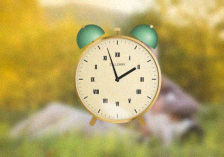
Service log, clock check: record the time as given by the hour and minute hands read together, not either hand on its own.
1:57
